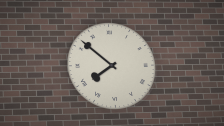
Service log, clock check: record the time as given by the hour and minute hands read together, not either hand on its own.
7:52
